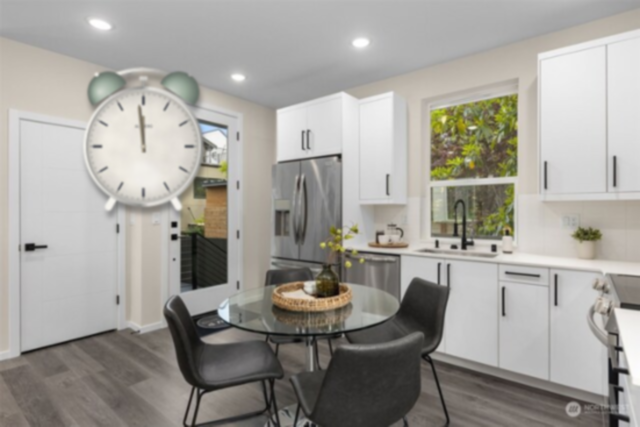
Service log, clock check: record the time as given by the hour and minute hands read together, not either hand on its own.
11:59
